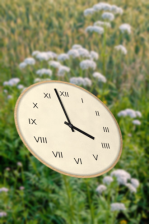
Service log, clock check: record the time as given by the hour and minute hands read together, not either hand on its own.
3:58
